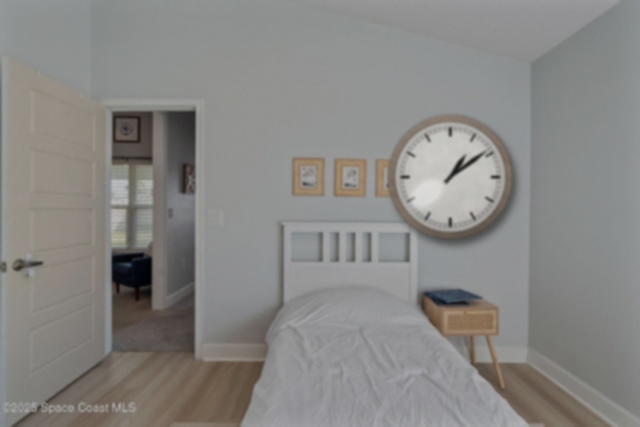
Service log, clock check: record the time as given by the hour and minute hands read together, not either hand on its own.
1:09
